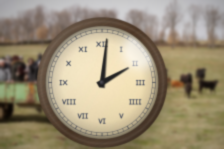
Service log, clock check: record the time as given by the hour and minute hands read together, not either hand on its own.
2:01
